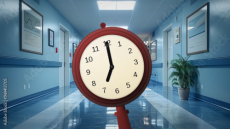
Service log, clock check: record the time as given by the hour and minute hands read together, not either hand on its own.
7:00
